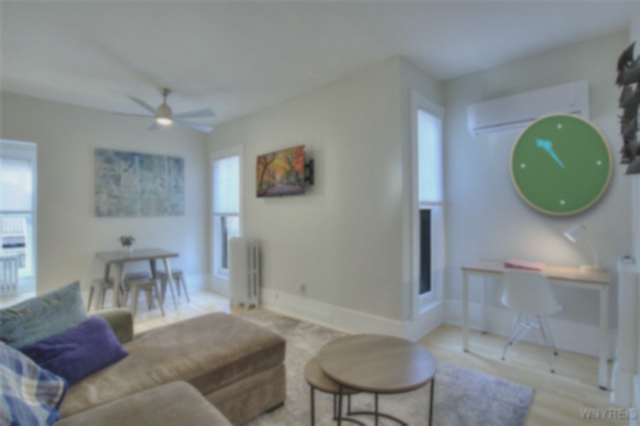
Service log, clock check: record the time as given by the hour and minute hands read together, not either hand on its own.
10:53
